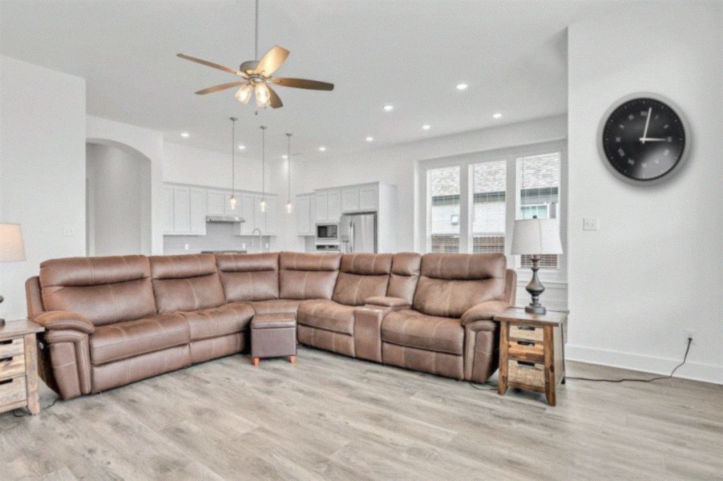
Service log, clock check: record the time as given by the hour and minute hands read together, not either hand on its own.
3:02
